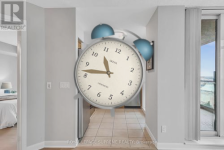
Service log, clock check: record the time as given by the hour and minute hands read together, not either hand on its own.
10:42
